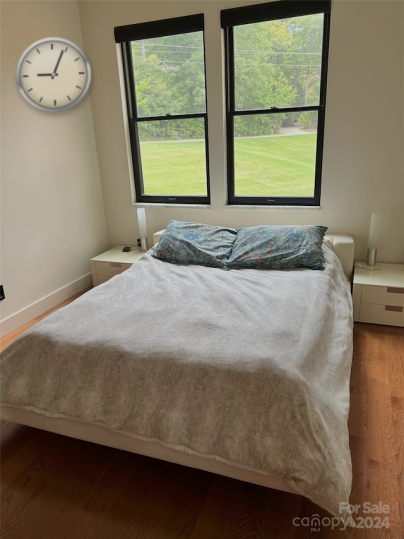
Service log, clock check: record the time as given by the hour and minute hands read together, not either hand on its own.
9:04
